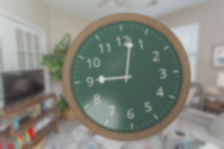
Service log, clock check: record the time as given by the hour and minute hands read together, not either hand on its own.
9:02
